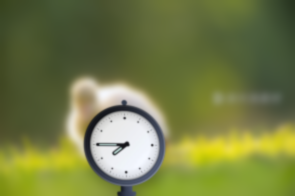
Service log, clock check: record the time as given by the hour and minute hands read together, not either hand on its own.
7:45
